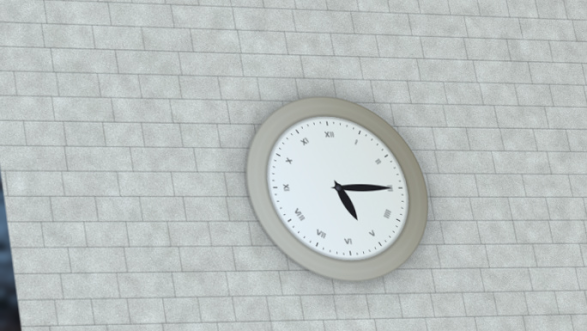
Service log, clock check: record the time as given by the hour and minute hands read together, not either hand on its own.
5:15
